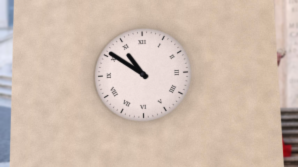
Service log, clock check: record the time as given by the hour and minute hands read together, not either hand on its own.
10:51
